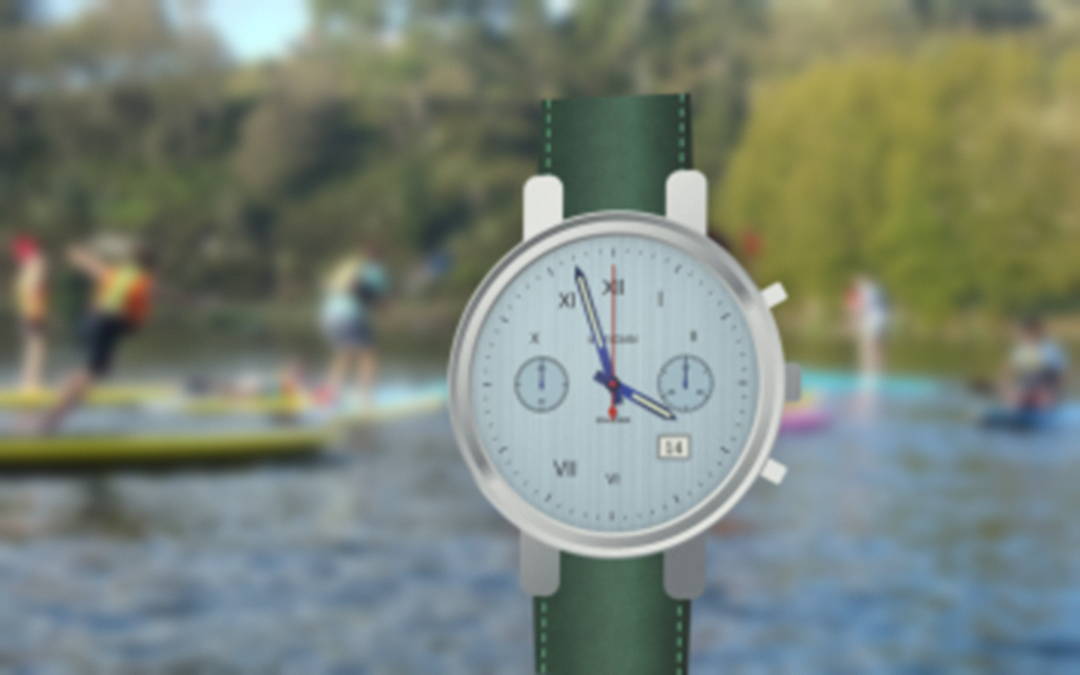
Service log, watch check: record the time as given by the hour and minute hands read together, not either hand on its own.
3:57
